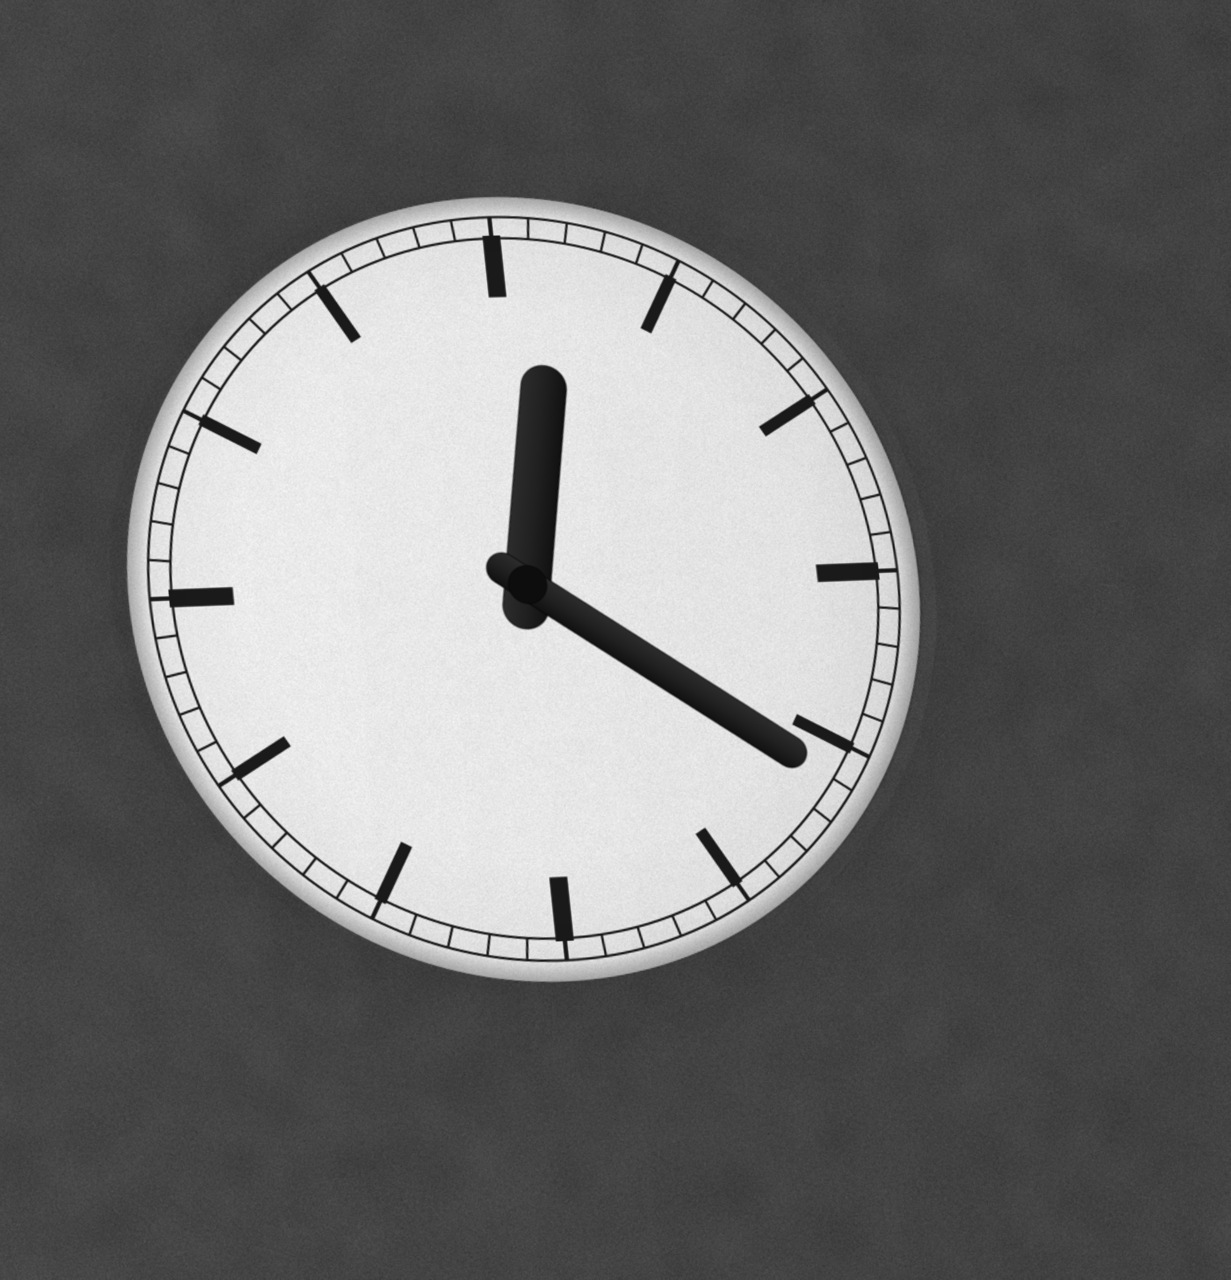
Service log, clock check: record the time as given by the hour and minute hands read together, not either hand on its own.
12:21
